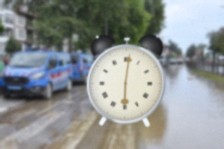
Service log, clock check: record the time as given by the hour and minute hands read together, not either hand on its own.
6:01
